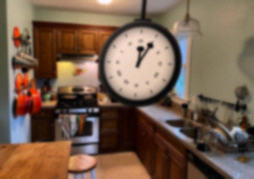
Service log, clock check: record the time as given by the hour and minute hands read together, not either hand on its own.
12:05
